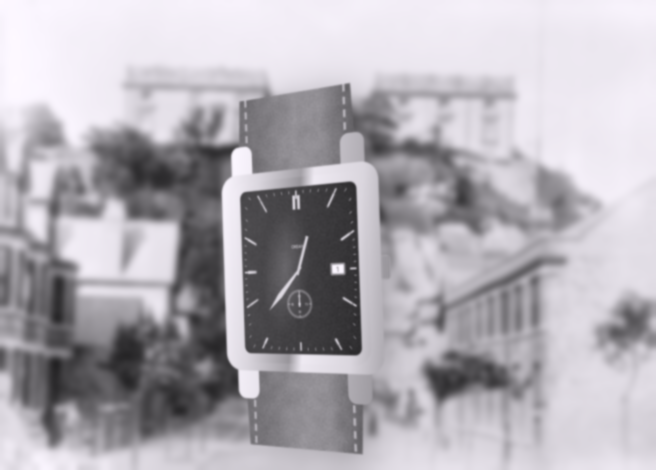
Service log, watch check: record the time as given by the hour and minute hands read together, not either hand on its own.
12:37
